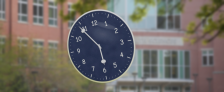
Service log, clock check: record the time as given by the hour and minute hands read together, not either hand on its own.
5:54
